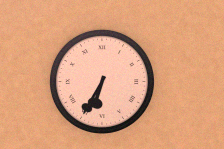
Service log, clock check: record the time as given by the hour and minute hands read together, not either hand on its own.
6:35
